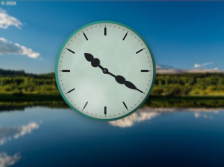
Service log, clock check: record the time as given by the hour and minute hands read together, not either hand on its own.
10:20
